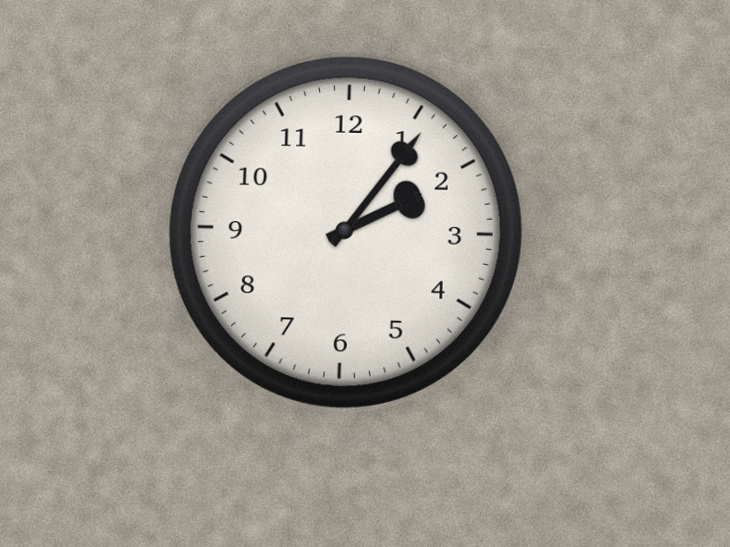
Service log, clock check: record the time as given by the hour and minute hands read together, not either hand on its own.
2:06
